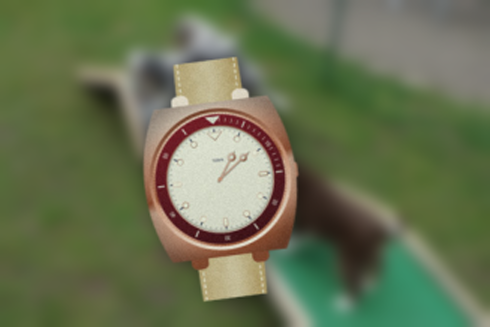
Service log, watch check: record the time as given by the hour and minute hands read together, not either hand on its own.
1:09
